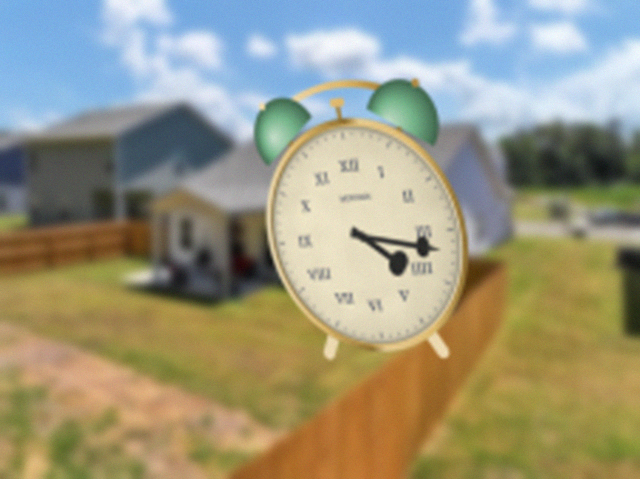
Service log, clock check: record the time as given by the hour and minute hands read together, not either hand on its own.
4:17
